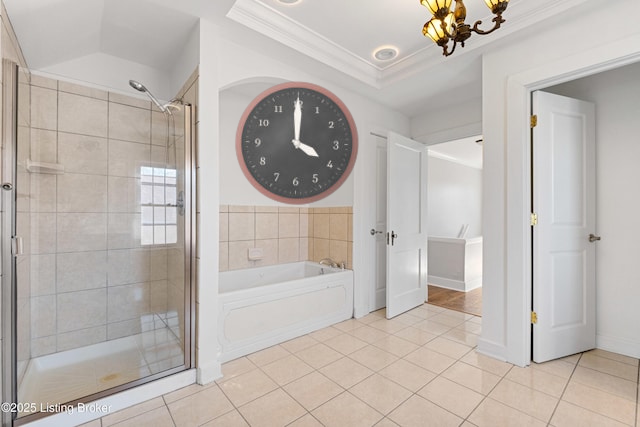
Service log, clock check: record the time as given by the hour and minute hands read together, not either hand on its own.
4:00
